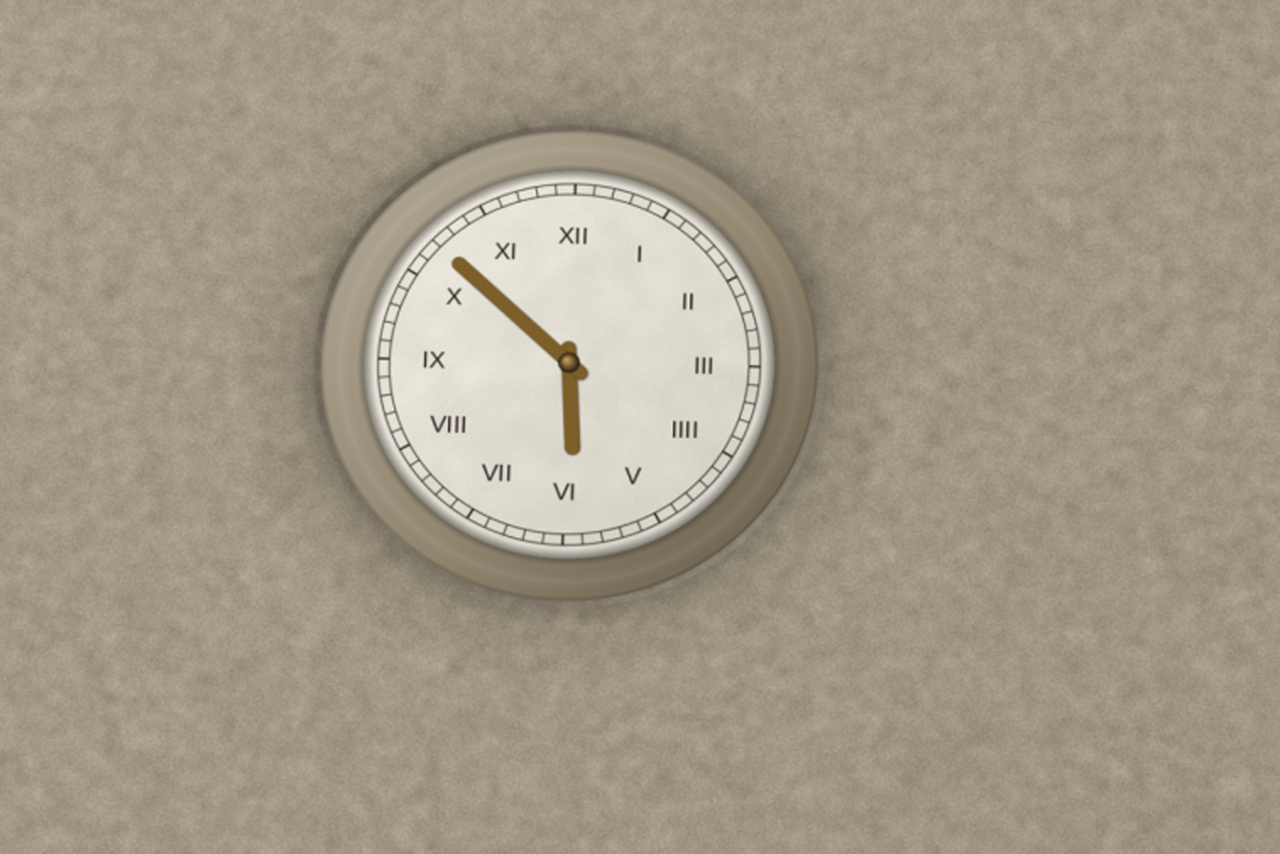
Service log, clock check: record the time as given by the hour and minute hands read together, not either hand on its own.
5:52
